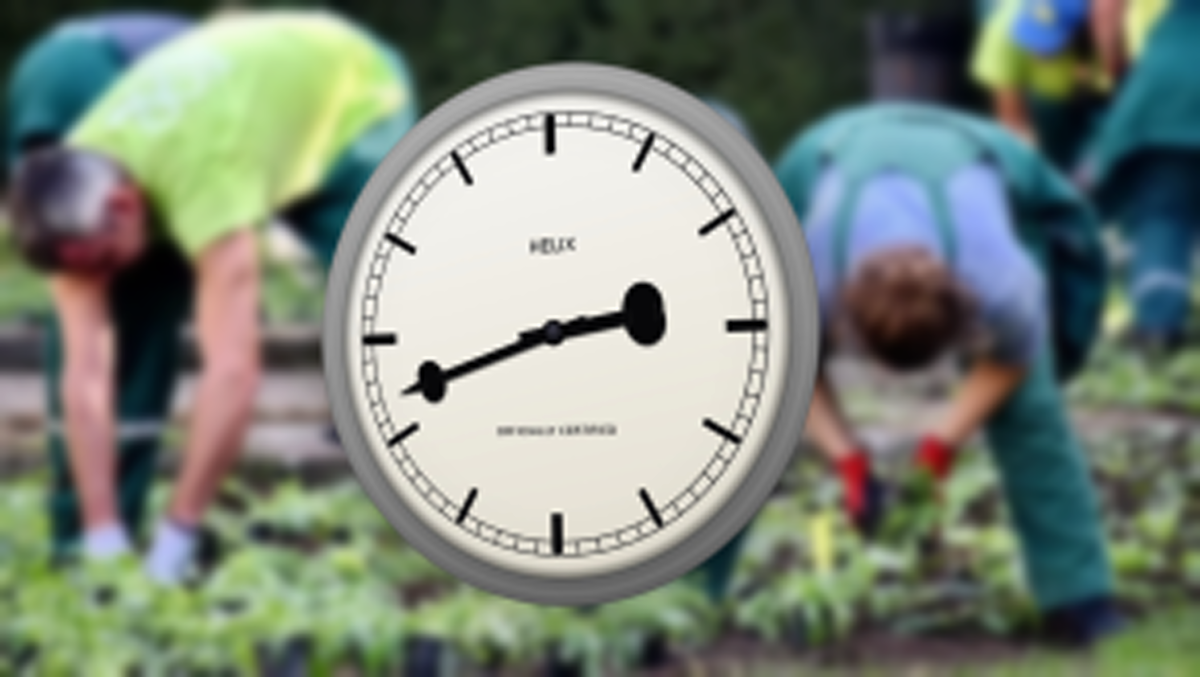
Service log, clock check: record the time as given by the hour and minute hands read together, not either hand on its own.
2:42
